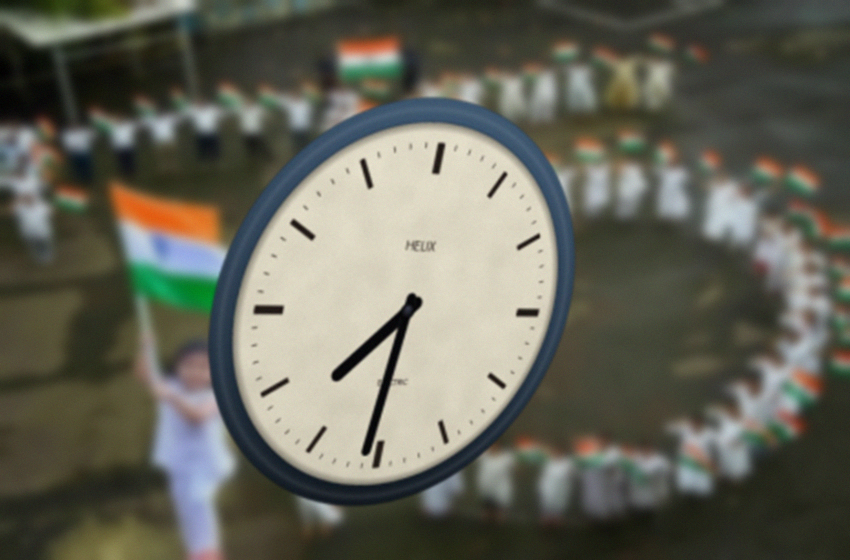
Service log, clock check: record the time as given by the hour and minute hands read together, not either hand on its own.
7:31
